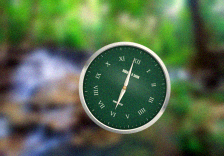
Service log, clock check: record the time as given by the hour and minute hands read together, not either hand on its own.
5:59
